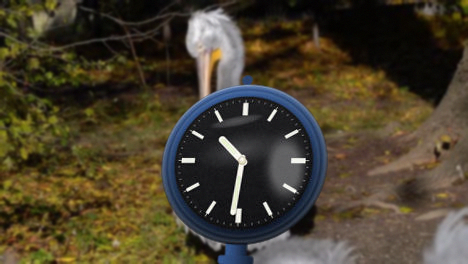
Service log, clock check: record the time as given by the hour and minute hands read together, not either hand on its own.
10:31
